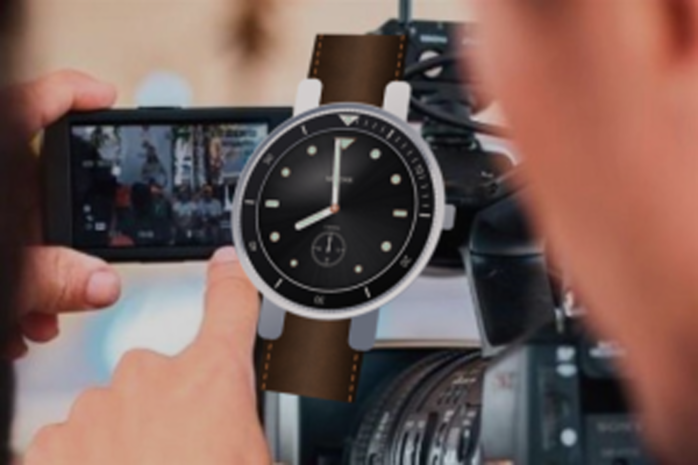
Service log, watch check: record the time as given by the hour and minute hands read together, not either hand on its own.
7:59
